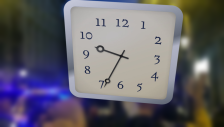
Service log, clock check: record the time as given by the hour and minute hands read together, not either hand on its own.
9:34
